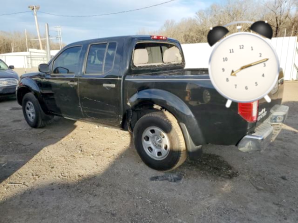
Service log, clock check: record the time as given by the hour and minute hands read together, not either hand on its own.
8:13
